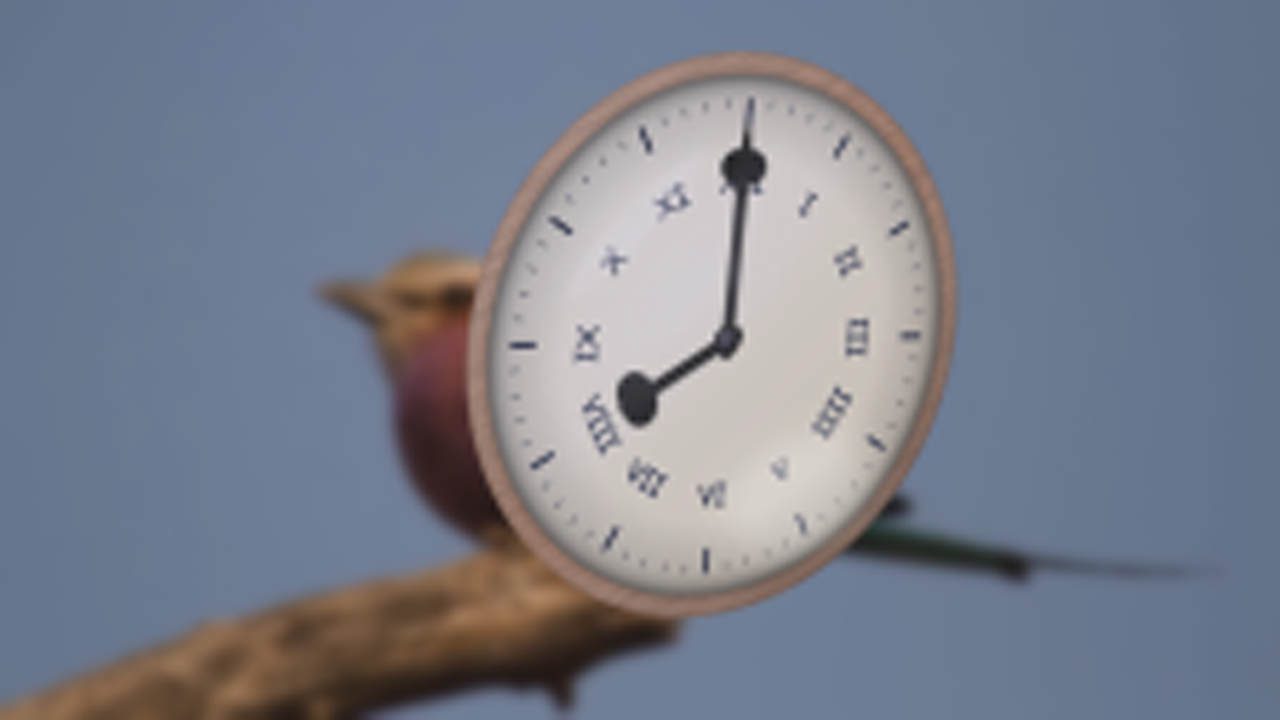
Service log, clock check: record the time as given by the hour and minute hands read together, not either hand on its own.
8:00
